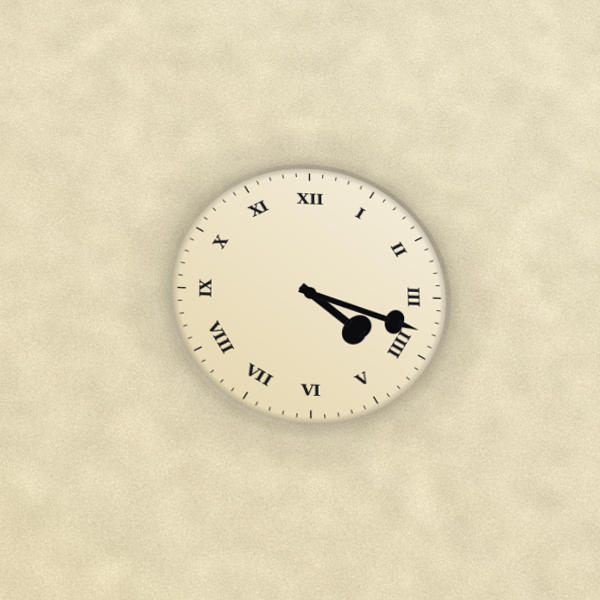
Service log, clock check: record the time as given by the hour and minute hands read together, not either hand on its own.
4:18
